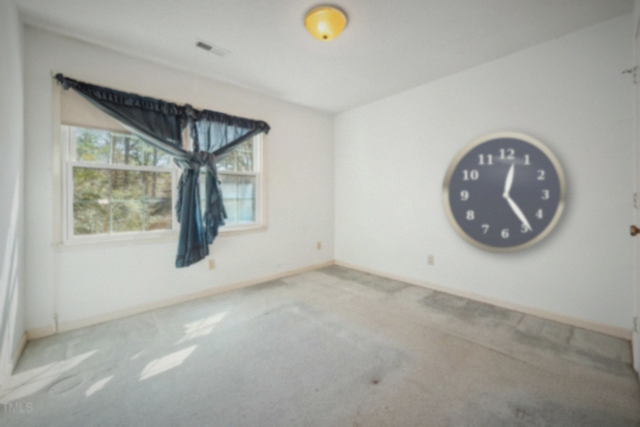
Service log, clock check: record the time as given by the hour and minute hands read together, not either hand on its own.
12:24
